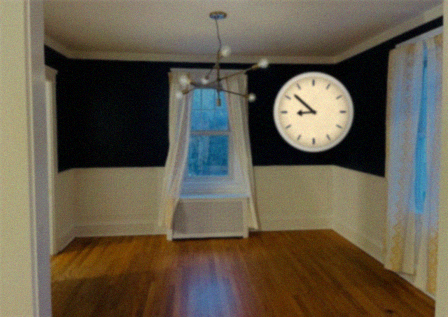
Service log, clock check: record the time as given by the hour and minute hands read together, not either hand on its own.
8:52
